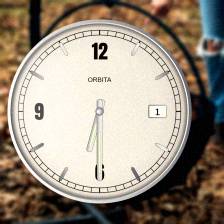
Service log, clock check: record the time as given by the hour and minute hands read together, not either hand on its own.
6:30
